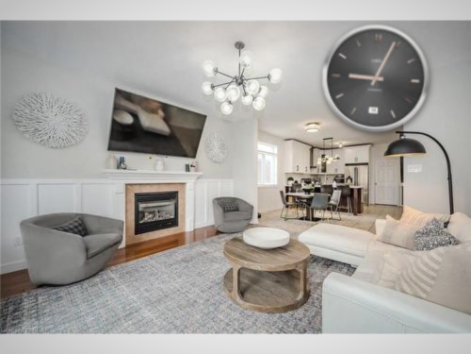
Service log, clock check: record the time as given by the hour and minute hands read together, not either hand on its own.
9:04
